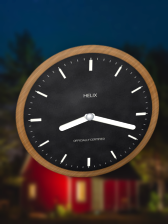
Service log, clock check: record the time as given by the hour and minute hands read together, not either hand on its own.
8:18
